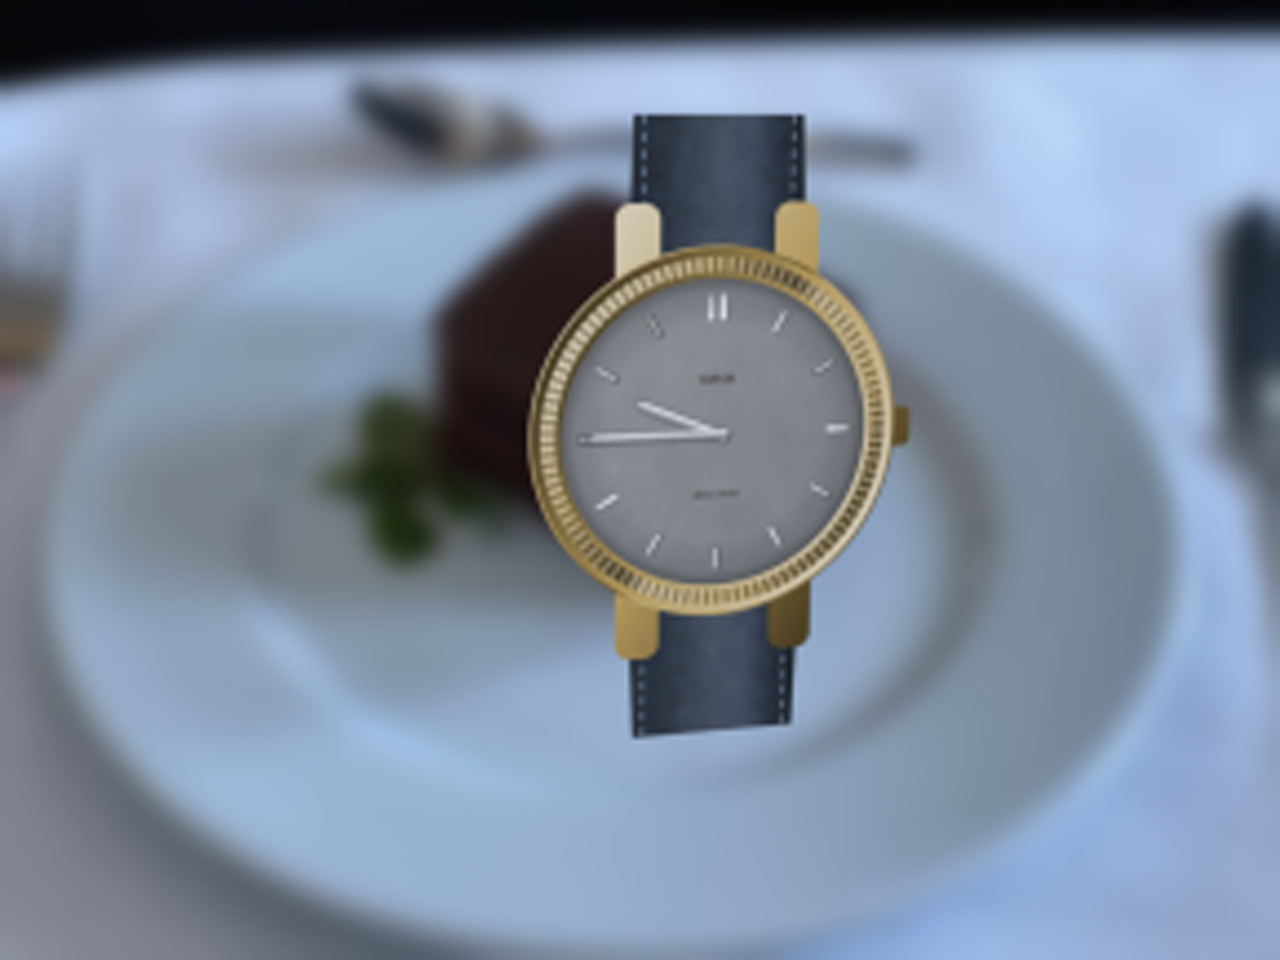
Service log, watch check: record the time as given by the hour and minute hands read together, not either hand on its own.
9:45
